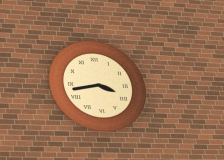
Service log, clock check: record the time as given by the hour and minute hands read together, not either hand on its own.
3:43
